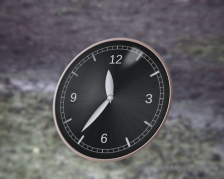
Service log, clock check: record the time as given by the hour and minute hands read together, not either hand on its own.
11:36
